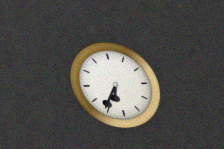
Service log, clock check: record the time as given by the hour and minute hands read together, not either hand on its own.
6:36
